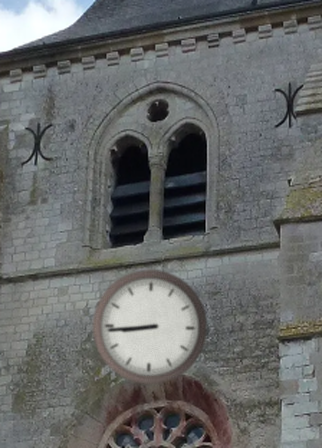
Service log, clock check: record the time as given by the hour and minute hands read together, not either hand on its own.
8:44
